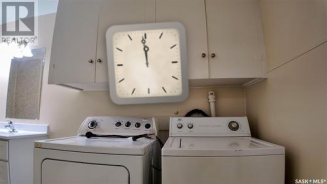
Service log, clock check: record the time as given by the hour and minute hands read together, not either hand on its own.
11:59
